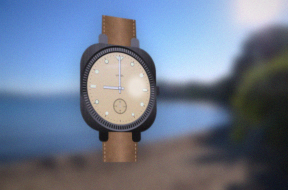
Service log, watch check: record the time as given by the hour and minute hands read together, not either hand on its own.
9:00
